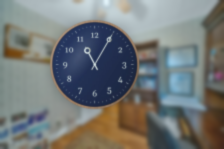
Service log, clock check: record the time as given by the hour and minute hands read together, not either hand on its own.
11:05
